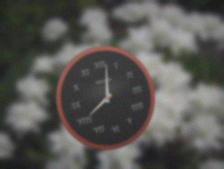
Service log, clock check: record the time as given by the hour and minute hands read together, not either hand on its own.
8:02
